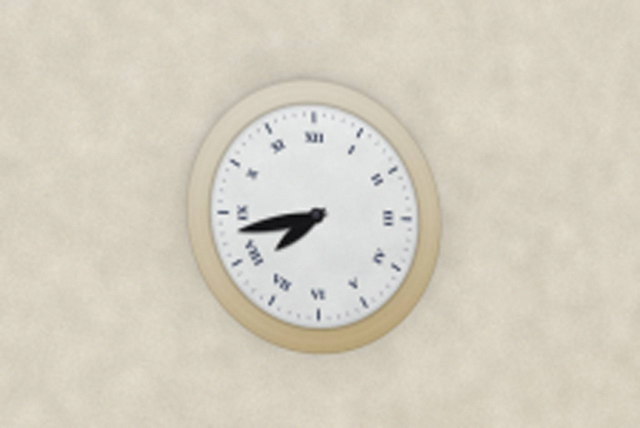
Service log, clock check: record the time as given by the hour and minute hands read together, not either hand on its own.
7:43
